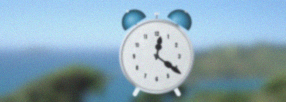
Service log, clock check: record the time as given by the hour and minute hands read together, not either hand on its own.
12:21
